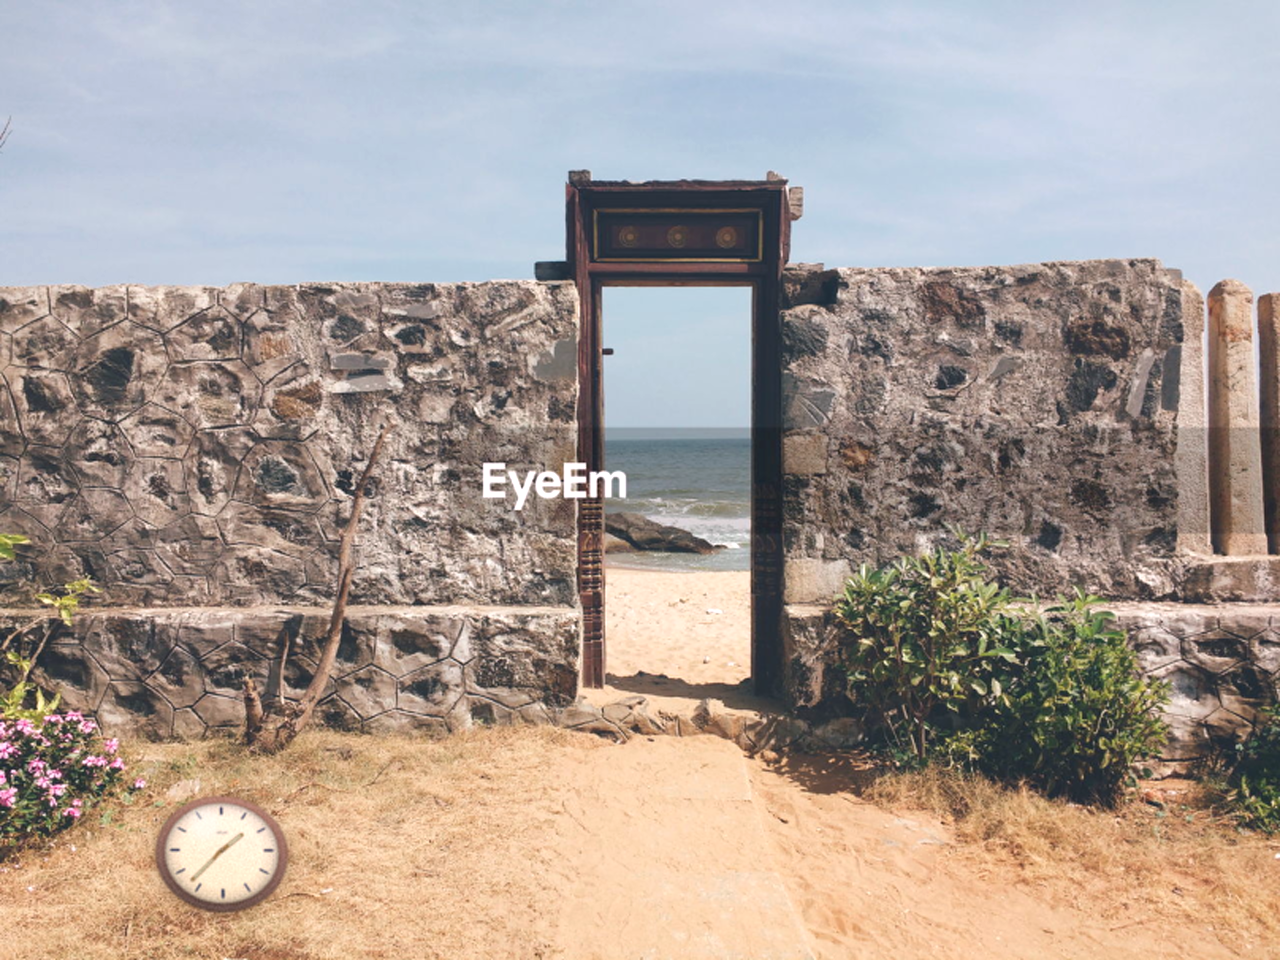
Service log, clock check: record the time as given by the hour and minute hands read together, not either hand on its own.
1:37
